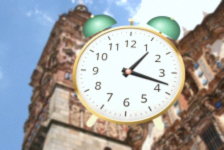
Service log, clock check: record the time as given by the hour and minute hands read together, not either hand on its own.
1:18
